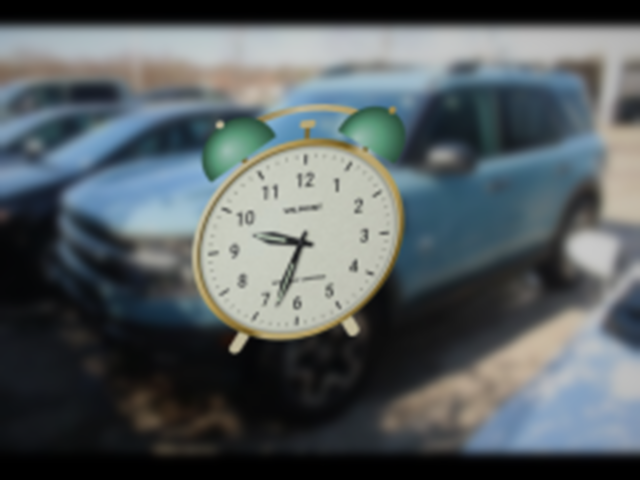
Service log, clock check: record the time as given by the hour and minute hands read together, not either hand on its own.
9:33
